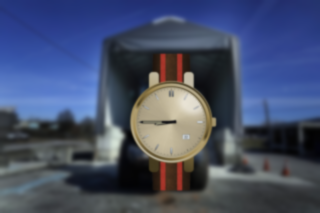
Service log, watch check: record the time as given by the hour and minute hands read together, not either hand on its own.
8:45
